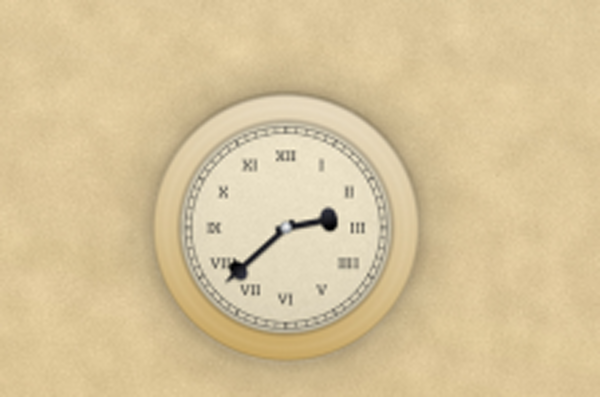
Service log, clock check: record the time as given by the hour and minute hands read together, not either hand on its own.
2:38
